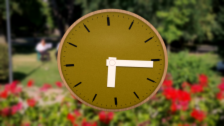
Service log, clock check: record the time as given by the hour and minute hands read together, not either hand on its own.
6:16
